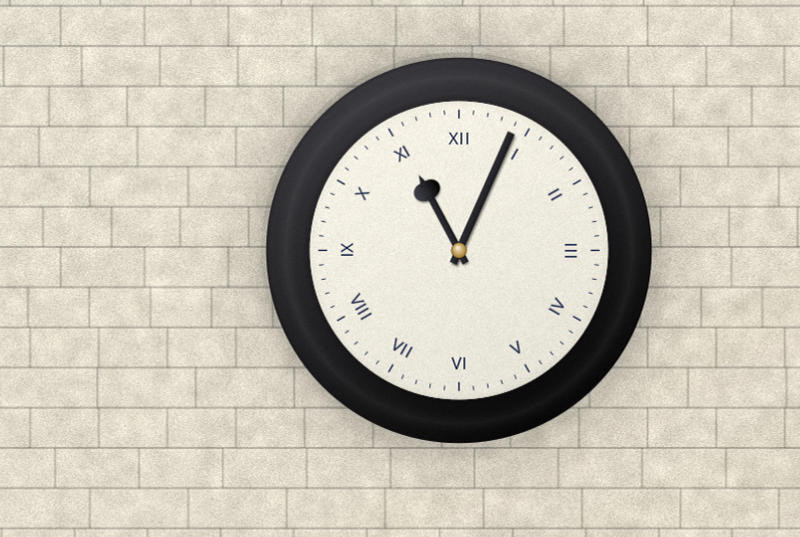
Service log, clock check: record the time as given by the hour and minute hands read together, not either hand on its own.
11:04
